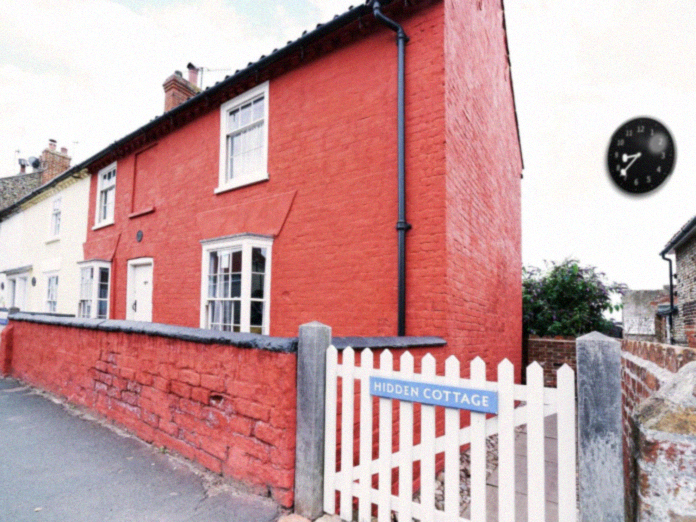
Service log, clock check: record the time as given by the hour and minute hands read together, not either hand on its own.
8:37
